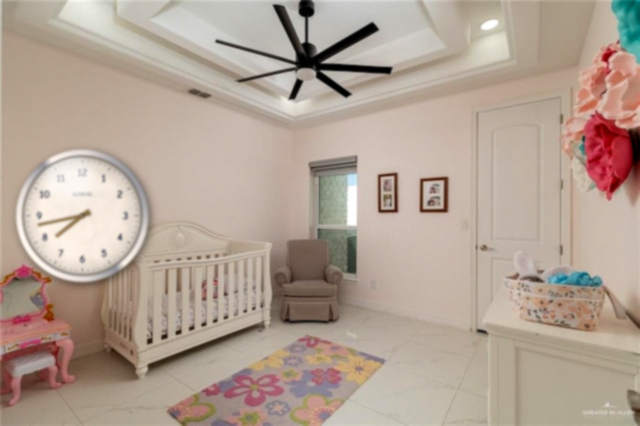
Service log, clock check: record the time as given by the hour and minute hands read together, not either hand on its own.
7:43
